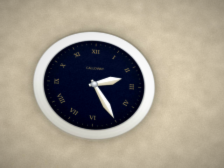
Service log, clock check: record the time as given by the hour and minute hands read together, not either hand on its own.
2:25
